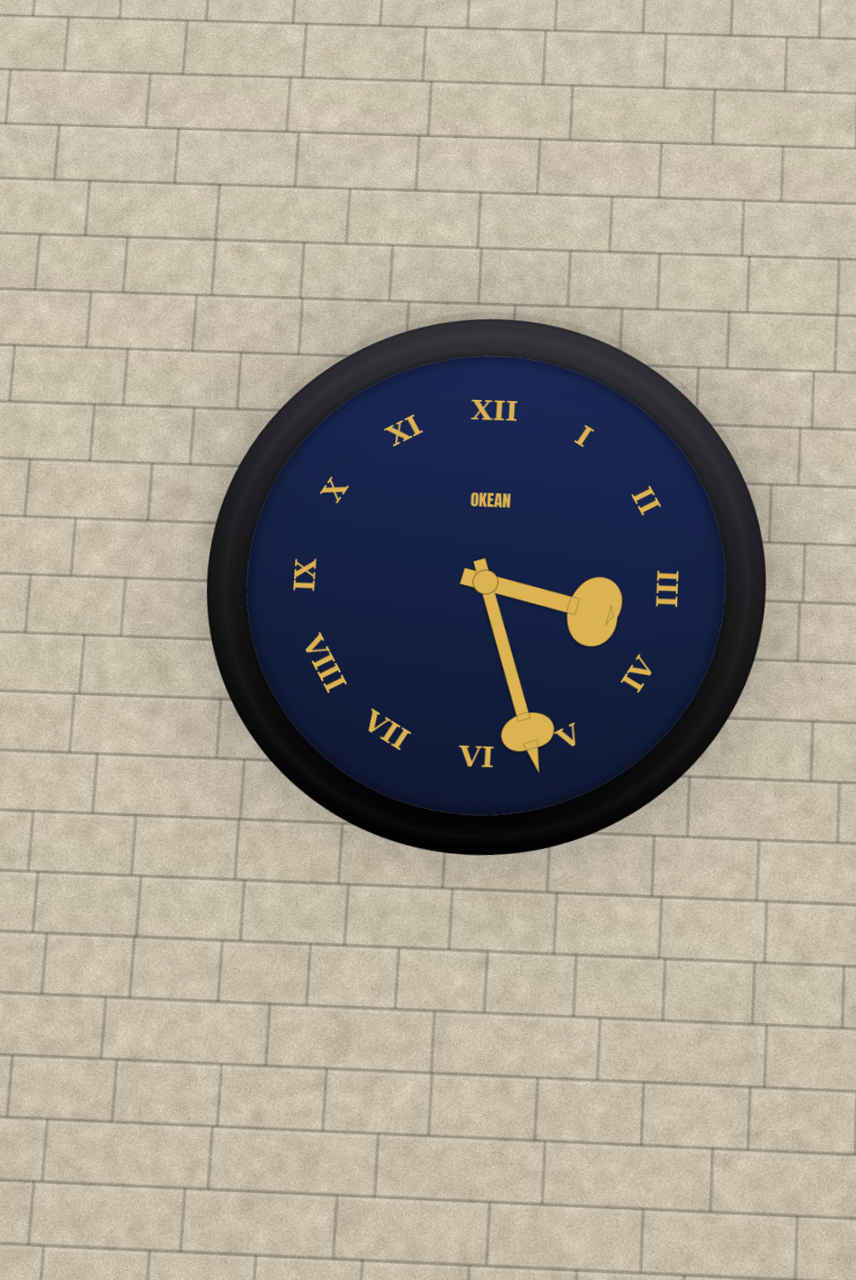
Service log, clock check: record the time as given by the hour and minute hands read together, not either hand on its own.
3:27
